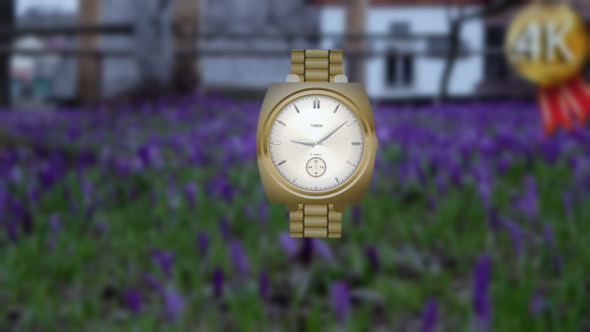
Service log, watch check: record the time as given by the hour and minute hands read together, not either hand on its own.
9:09
